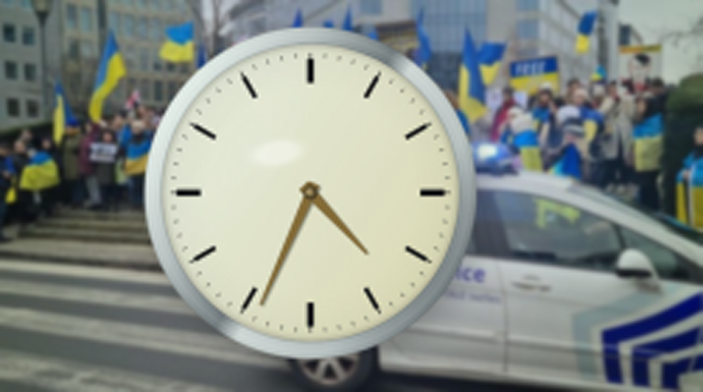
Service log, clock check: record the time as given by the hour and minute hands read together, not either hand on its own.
4:34
